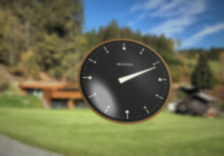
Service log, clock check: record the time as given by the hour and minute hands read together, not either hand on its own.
2:11
